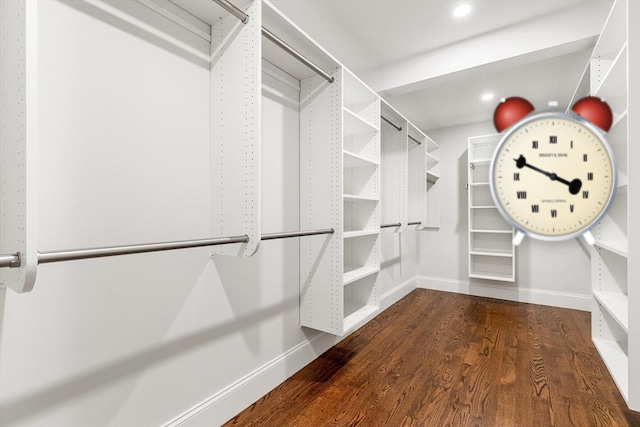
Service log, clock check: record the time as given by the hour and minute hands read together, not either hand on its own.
3:49
